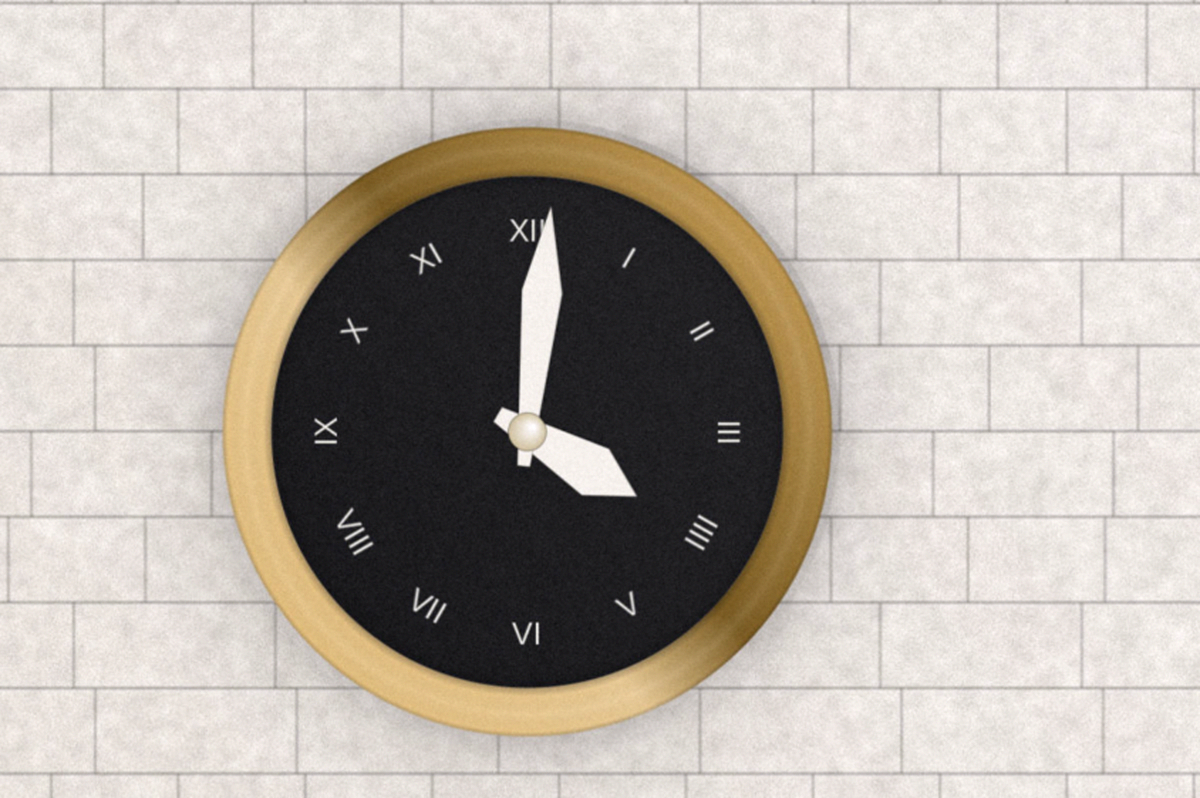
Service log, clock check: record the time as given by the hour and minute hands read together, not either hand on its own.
4:01
